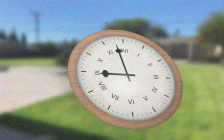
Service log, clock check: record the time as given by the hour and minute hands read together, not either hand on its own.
8:58
